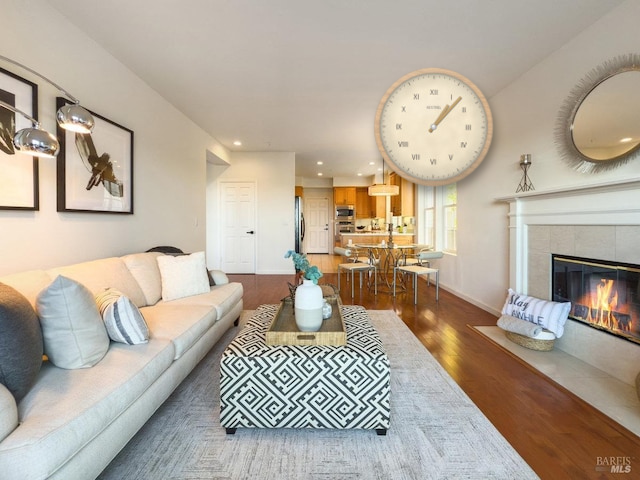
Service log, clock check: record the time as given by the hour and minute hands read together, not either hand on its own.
1:07
